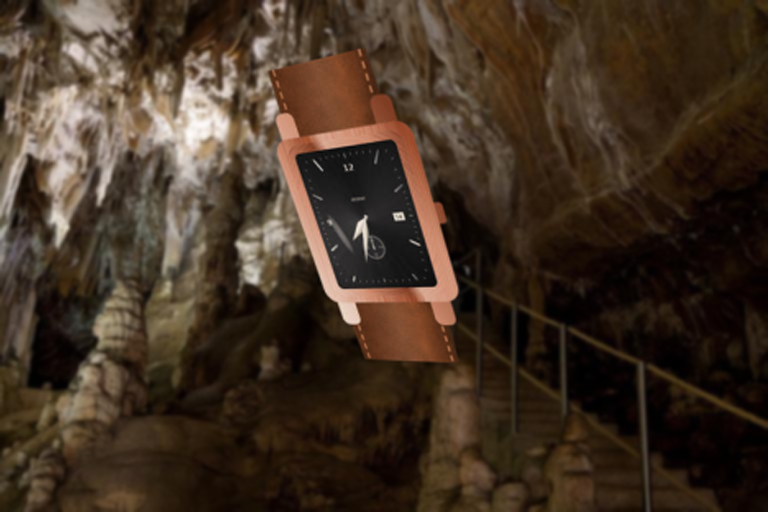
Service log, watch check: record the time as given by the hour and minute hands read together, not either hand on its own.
7:33
